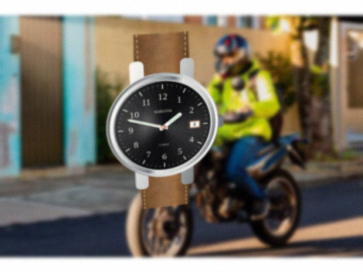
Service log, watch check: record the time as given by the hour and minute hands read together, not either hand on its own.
1:48
